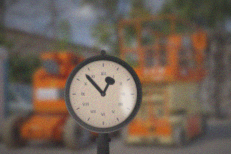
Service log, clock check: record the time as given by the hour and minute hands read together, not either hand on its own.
12:53
